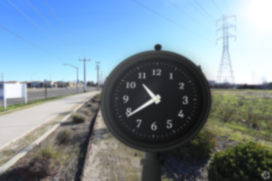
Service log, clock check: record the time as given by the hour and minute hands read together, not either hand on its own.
10:39
